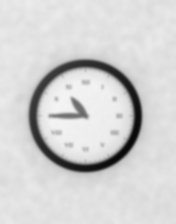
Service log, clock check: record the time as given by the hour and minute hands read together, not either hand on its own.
10:45
